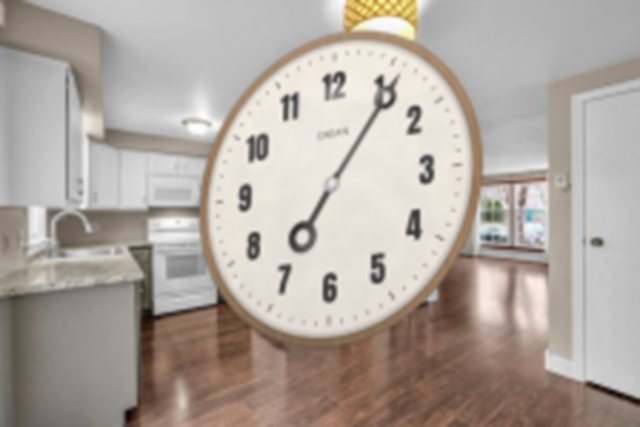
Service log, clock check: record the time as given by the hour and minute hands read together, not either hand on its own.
7:06
